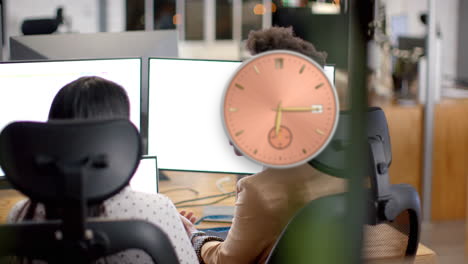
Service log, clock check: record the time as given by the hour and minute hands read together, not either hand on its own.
6:15
